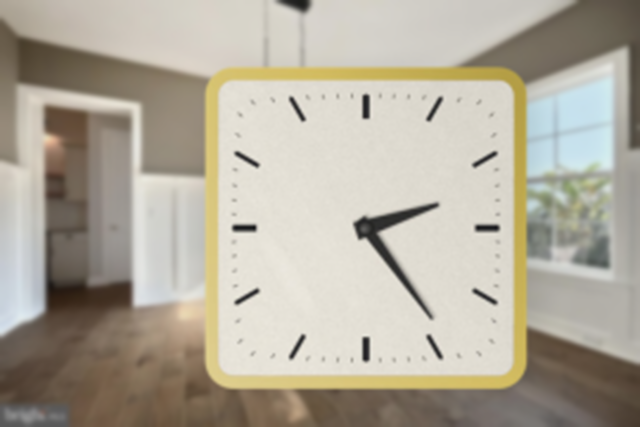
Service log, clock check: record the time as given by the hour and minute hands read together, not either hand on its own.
2:24
